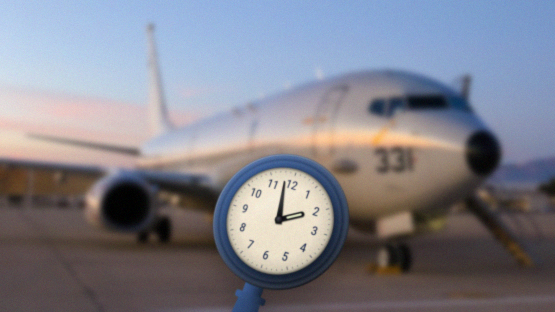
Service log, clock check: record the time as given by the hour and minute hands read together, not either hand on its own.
1:58
